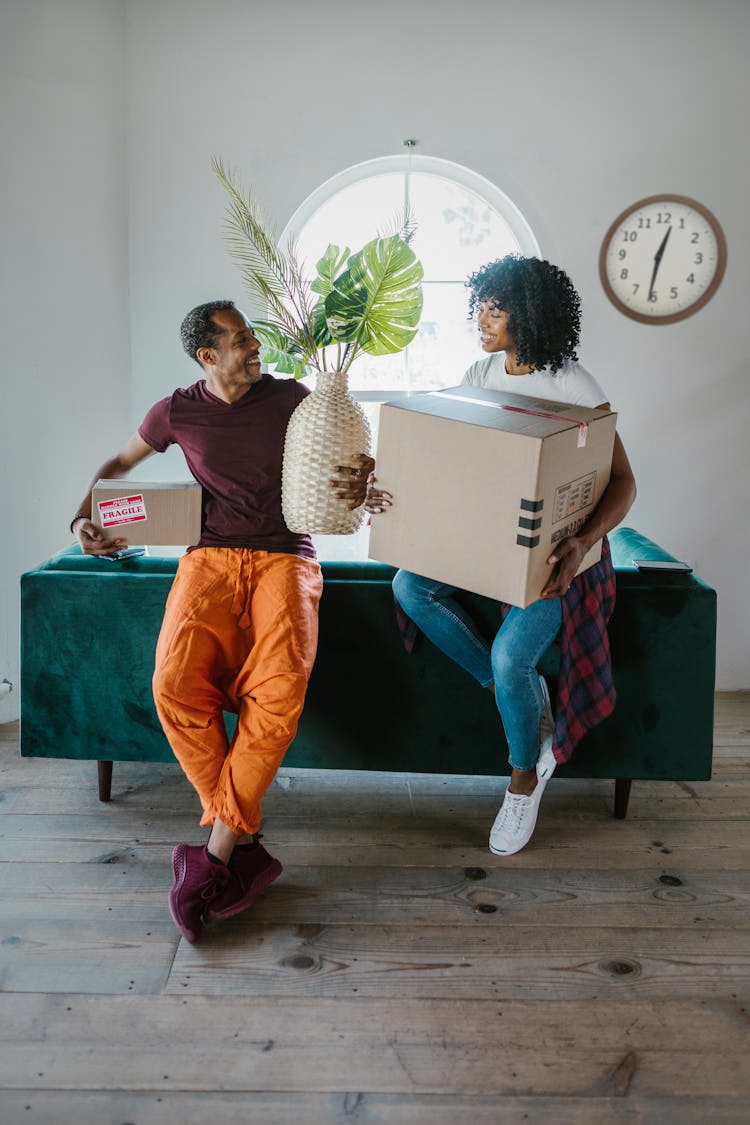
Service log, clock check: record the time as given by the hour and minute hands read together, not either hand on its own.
12:31
